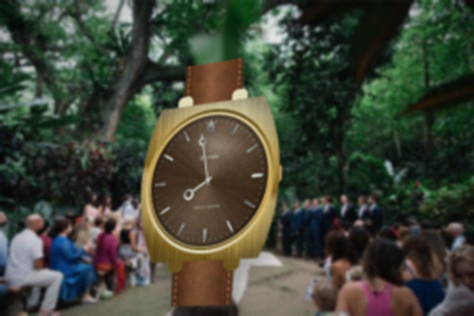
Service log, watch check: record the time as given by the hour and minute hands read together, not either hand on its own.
7:58
